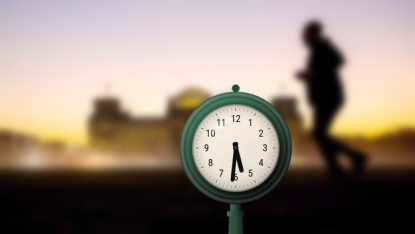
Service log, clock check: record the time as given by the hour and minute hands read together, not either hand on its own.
5:31
